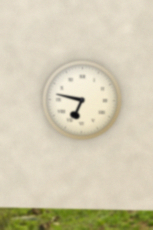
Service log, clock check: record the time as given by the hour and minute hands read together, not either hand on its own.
6:47
